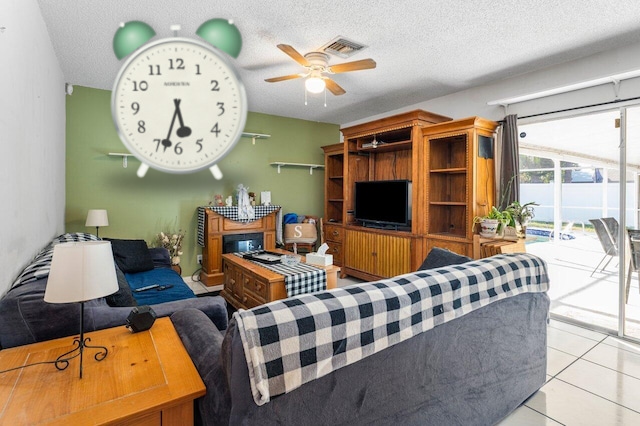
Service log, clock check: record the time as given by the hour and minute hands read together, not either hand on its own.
5:33
